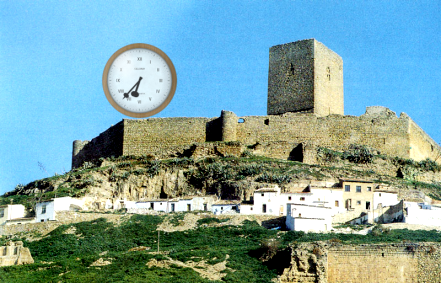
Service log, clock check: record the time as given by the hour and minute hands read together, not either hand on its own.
6:37
